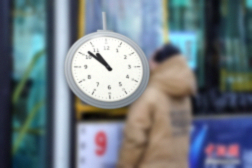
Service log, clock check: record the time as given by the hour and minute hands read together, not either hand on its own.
10:52
